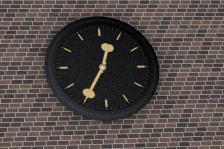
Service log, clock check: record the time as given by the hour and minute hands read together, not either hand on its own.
12:35
